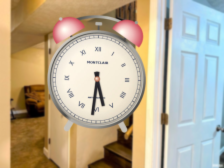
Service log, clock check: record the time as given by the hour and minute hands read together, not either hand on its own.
5:31
